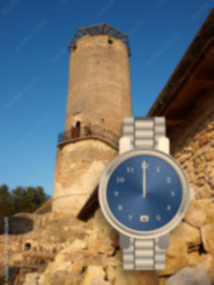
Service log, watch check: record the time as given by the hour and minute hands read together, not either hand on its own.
12:00
